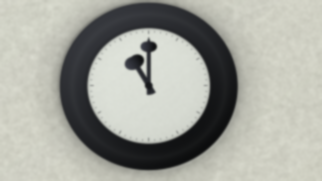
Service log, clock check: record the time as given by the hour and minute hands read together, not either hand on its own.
11:00
